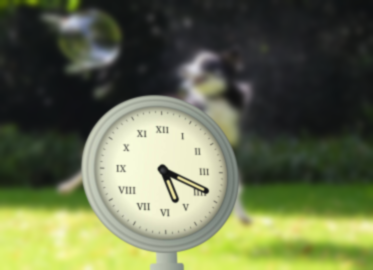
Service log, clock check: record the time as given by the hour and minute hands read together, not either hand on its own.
5:19
